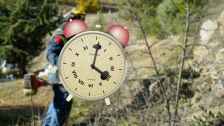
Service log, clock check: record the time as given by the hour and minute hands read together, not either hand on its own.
4:01
